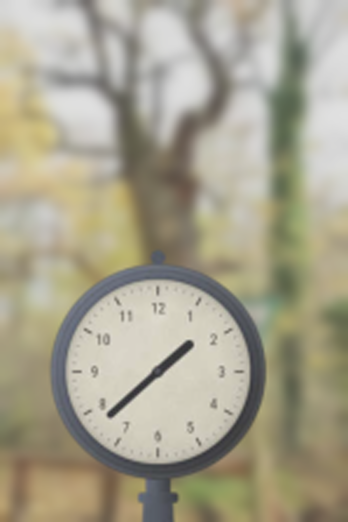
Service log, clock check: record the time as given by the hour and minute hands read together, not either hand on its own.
1:38
